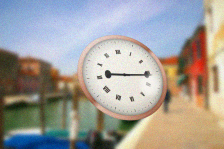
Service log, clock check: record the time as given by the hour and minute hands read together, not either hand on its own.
9:16
